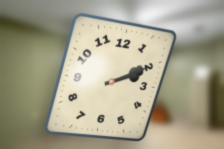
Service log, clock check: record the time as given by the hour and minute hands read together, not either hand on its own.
2:10
